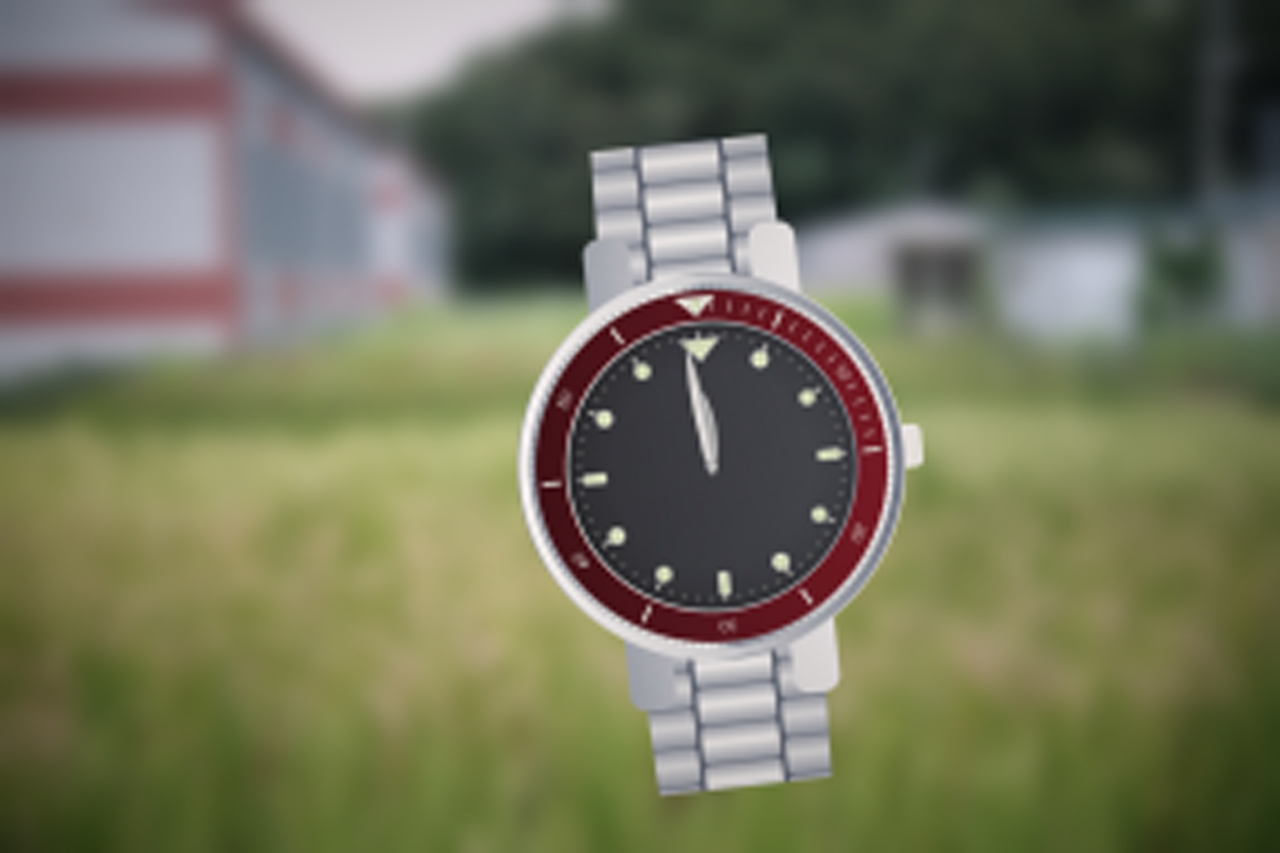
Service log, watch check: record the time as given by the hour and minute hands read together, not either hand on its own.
11:59
